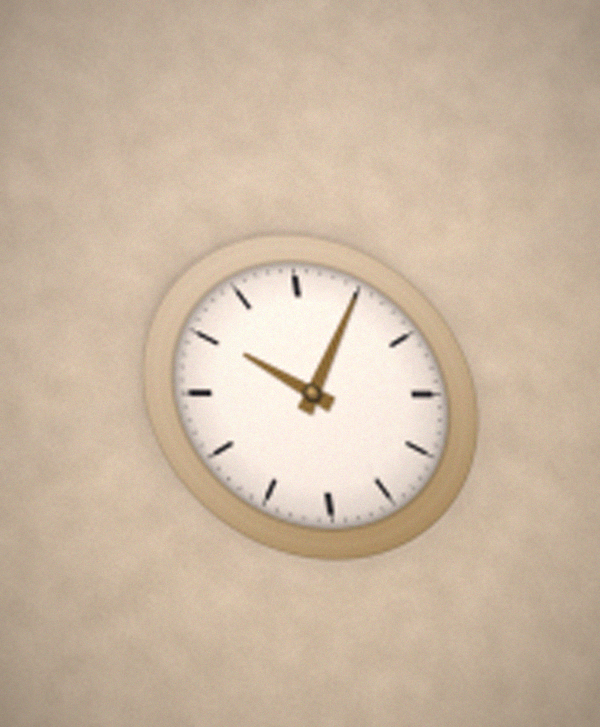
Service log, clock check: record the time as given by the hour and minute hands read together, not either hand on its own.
10:05
